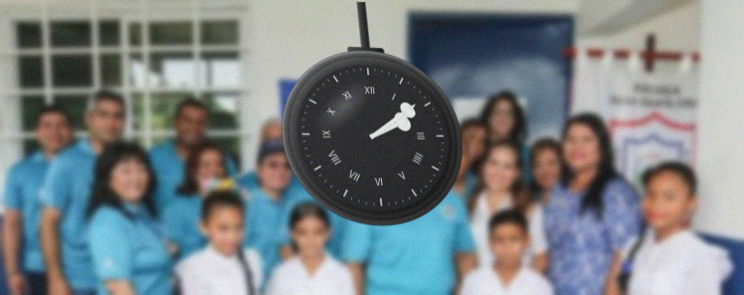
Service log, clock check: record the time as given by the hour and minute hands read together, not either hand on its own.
2:09
